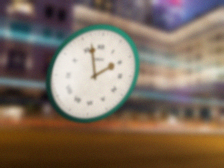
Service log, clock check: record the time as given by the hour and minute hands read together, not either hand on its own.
1:57
